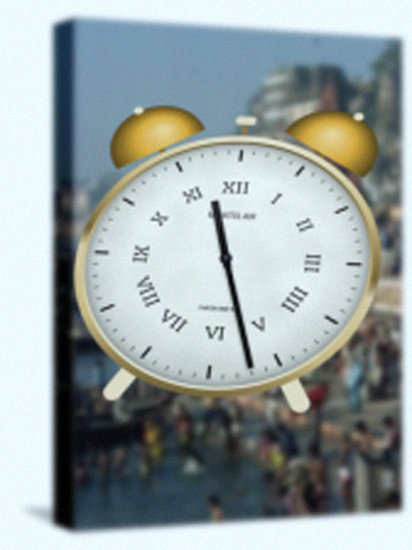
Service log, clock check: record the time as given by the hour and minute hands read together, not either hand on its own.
11:27
